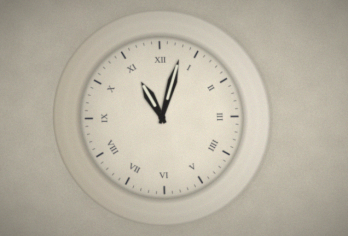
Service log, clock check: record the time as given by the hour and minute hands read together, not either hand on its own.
11:03
